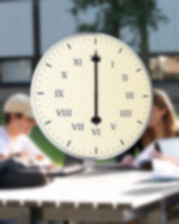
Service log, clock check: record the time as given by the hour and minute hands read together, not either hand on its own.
6:00
